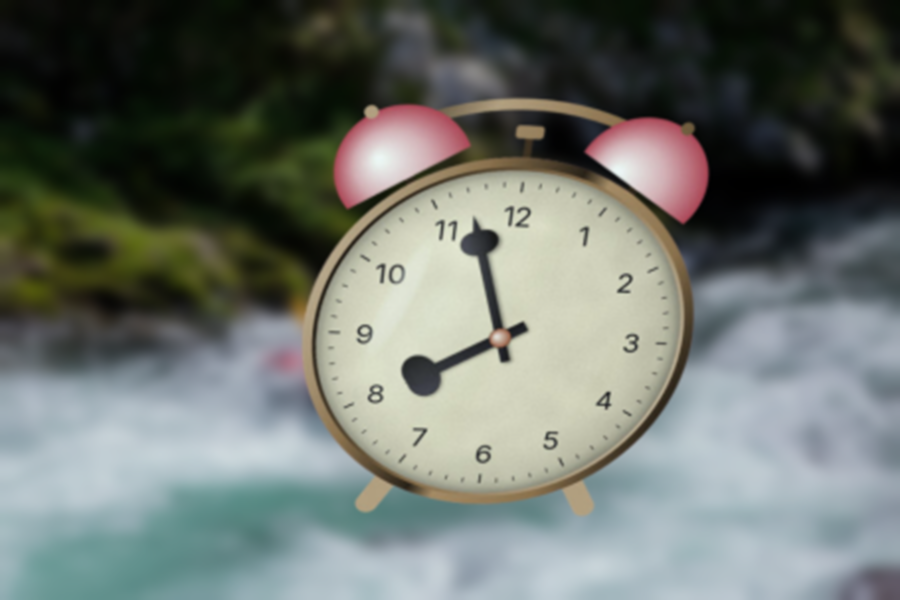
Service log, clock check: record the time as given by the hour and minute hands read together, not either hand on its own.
7:57
